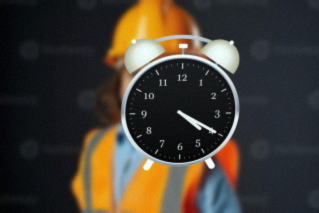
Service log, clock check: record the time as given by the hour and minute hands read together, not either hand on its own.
4:20
